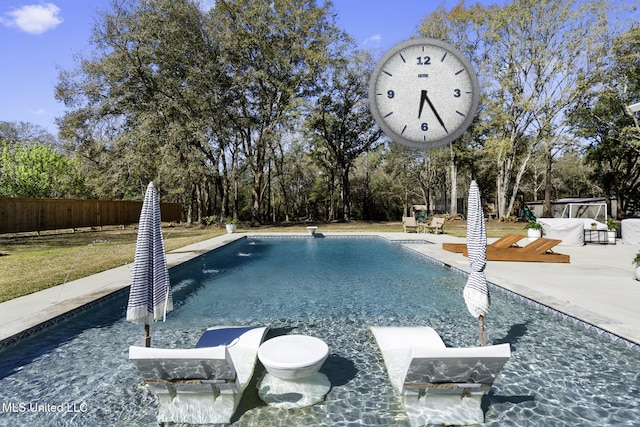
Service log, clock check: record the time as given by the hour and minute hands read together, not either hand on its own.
6:25
